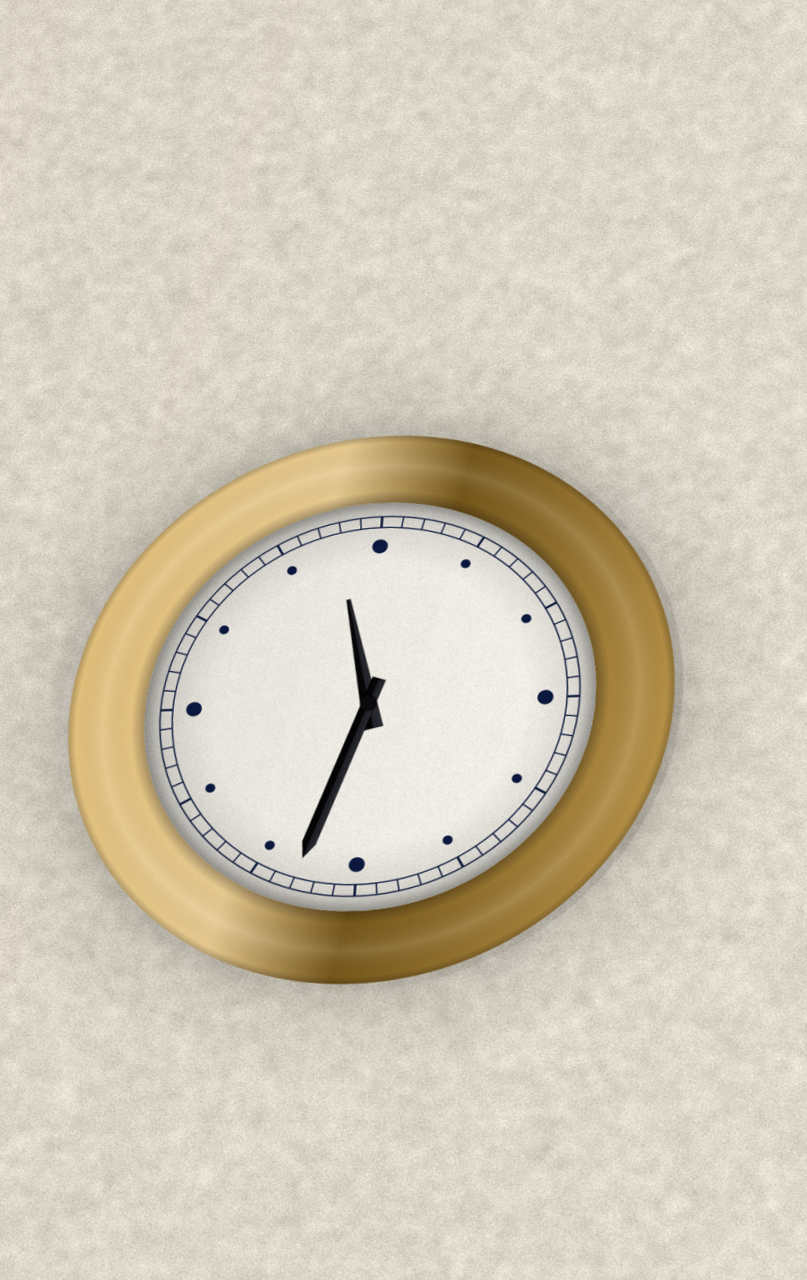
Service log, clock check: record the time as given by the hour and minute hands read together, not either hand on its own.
11:33
